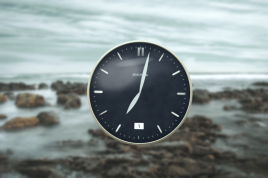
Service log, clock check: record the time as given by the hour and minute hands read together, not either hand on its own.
7:02
